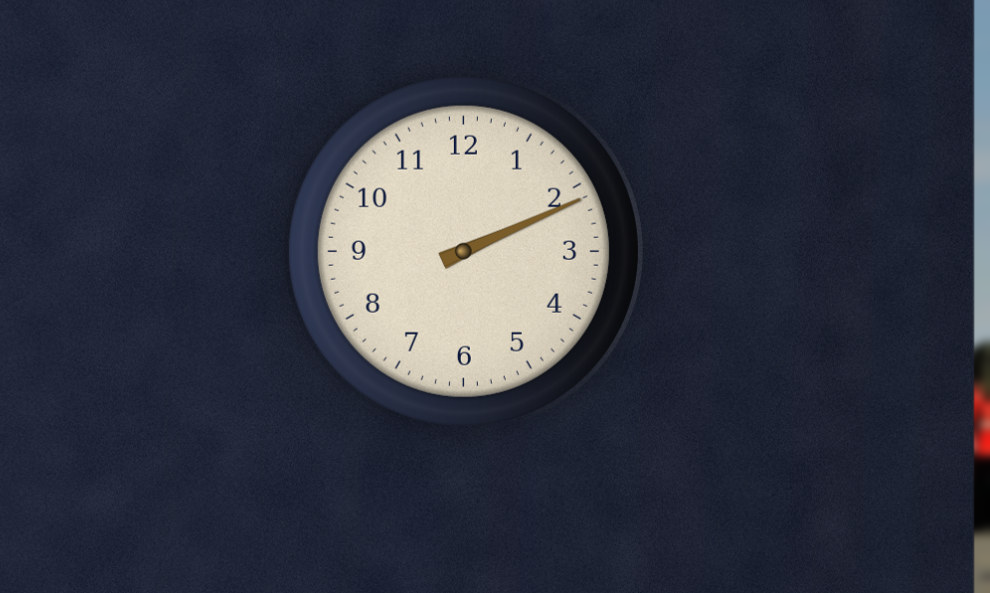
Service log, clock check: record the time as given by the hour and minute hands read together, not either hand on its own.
2:11
